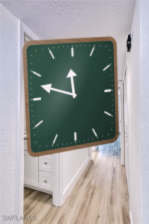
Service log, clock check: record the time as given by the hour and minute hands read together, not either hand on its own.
11:48
